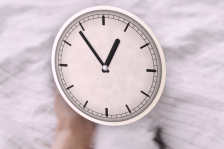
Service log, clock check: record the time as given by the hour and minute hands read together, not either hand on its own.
12:54
